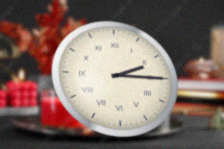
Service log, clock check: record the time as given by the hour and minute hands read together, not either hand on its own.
2:15
